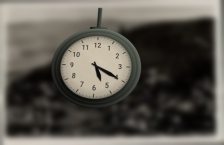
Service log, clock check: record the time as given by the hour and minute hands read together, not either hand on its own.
5:20
